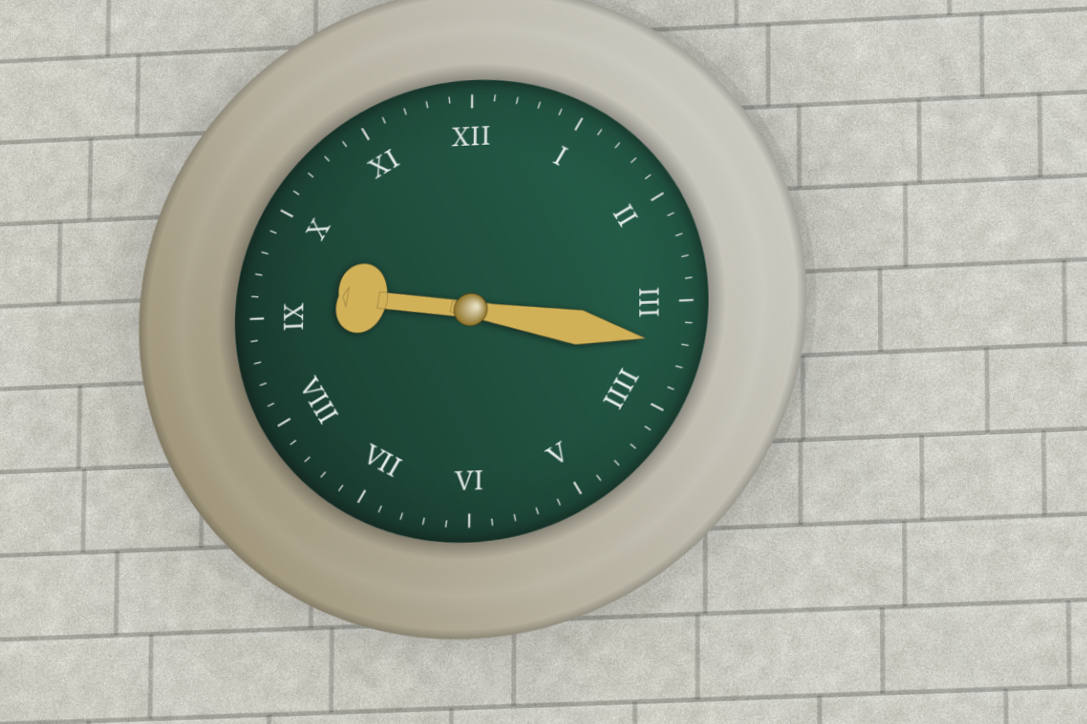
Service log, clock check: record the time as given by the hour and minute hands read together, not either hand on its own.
9:17
